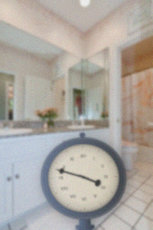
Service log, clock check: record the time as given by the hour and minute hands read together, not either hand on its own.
3:48
